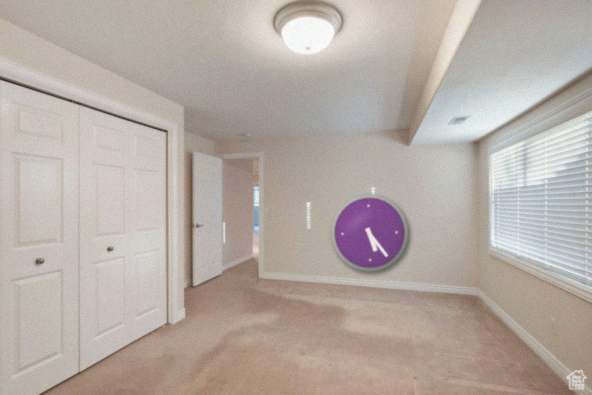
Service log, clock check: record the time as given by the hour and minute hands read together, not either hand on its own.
5:24
